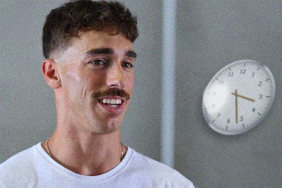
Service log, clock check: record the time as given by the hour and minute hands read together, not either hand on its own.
3:27
